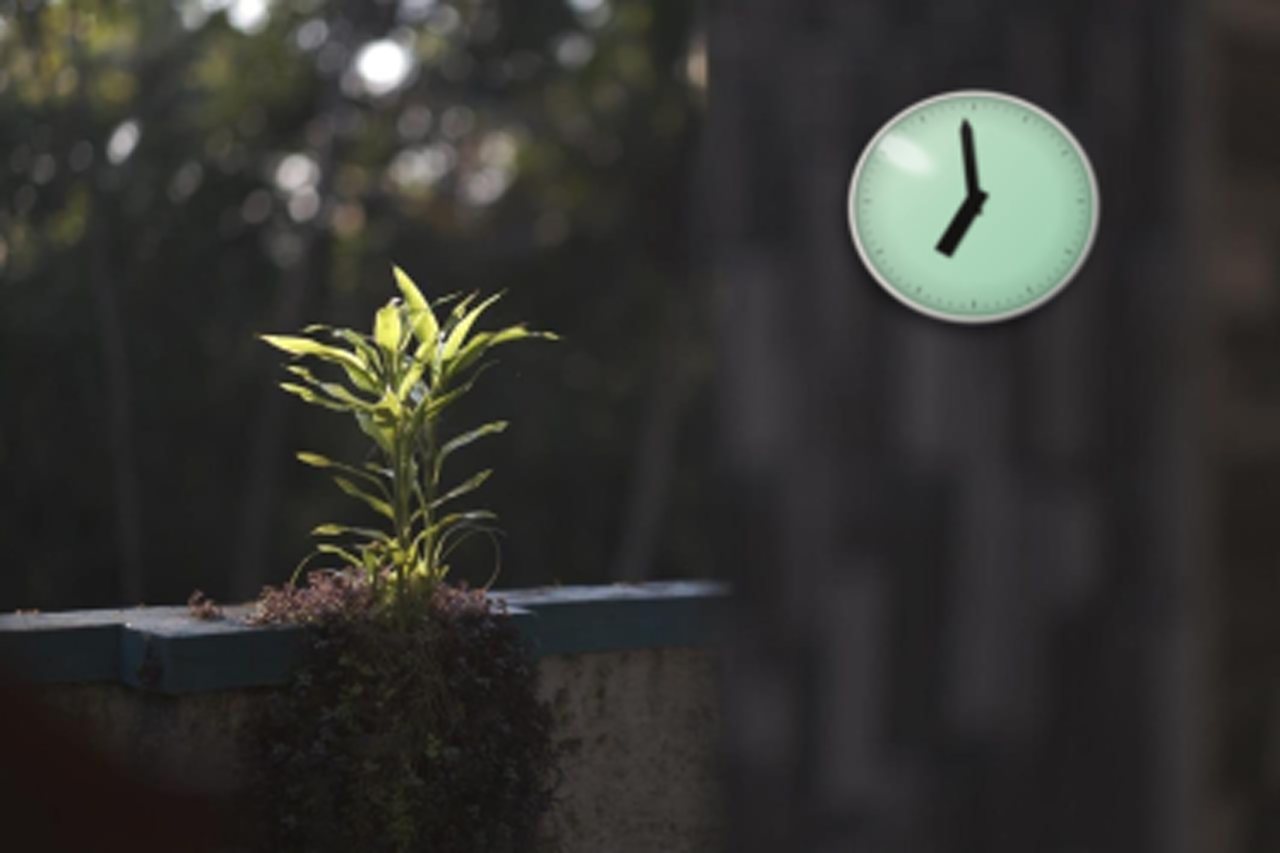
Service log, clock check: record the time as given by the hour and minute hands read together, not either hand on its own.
6:59
